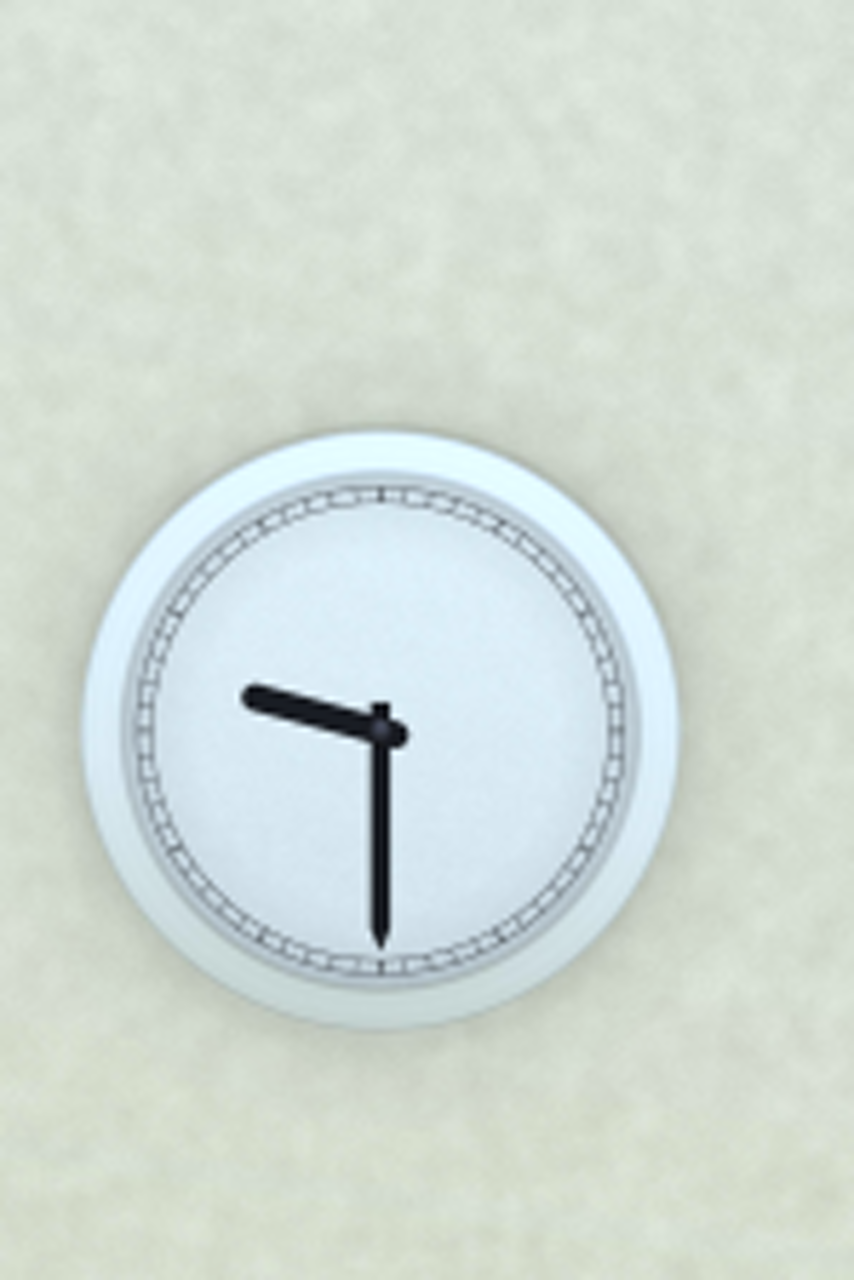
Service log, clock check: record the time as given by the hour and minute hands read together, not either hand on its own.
9:30
